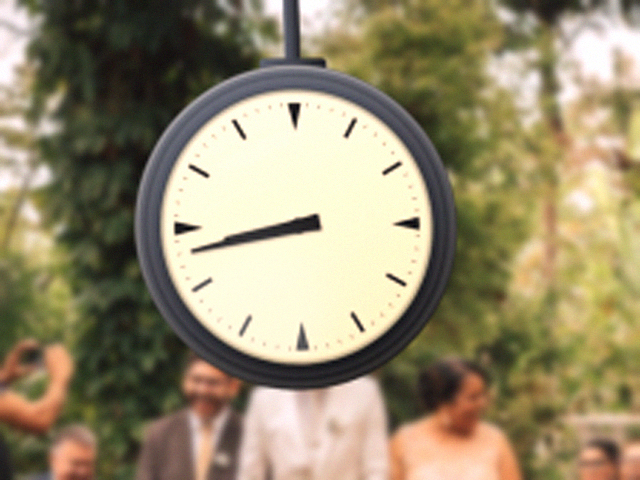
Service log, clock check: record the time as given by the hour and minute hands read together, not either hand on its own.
8:43
